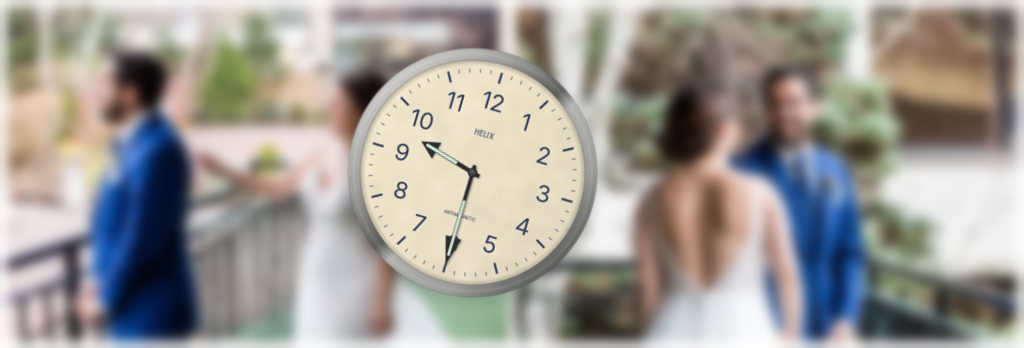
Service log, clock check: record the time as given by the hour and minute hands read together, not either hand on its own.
9:30
